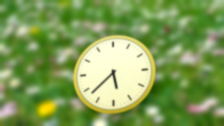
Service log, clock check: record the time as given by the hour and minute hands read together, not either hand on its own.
5:38
